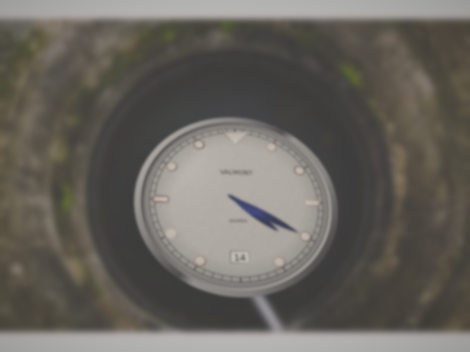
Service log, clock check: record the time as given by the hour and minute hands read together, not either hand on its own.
4:20
